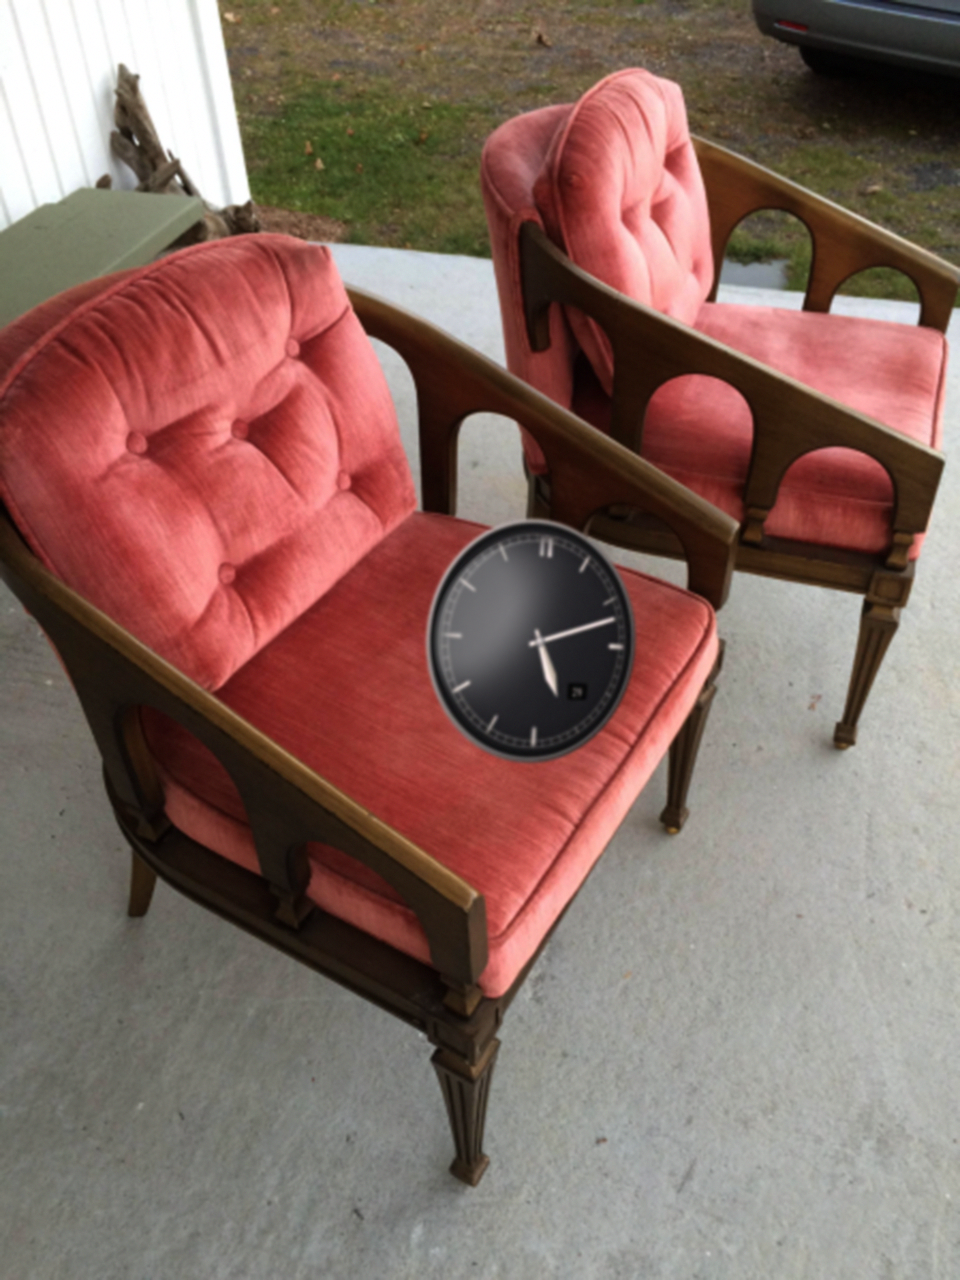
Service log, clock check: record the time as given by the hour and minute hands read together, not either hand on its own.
5:12
